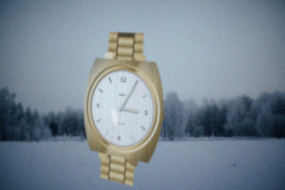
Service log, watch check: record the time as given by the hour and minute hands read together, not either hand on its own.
3:05
